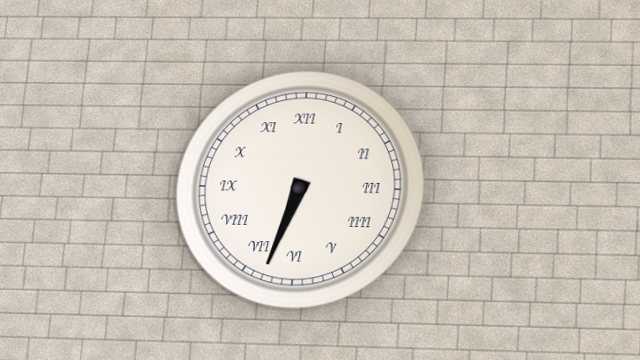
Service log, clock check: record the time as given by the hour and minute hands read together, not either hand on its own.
6:33
